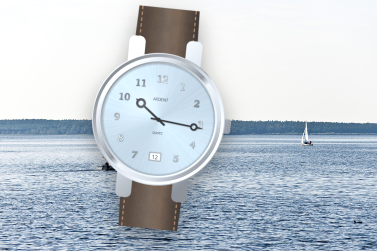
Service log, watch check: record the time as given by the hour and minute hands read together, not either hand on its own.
10:16
